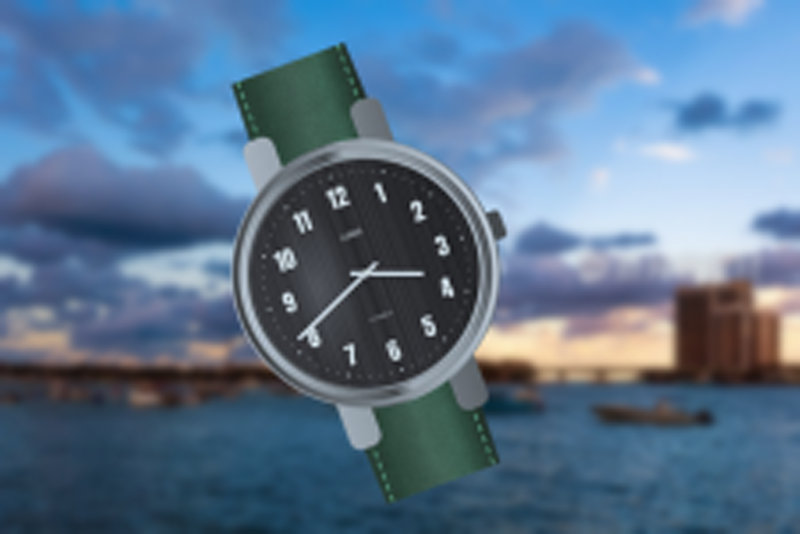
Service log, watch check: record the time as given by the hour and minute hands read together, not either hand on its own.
3:41
